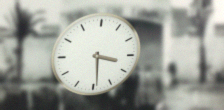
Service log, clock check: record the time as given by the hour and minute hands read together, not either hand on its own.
3:29
